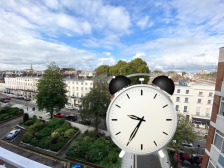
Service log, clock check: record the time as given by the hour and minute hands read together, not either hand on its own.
9:35
